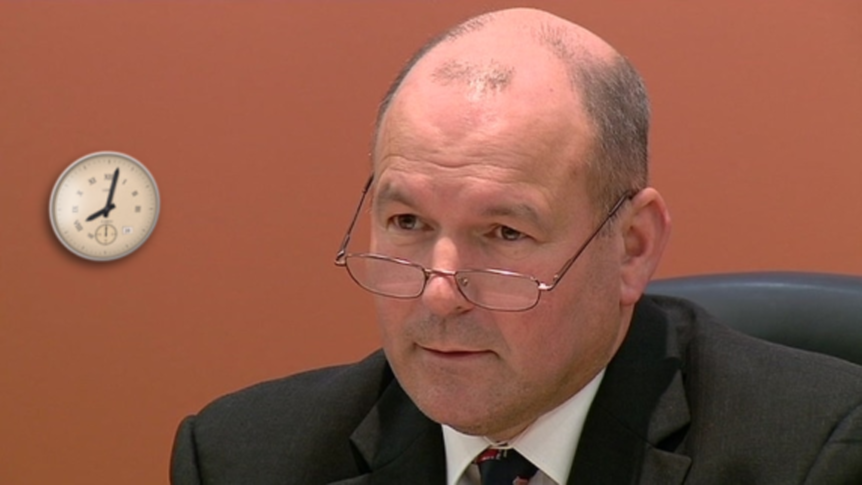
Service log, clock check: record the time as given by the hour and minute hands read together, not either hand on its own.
8:02
